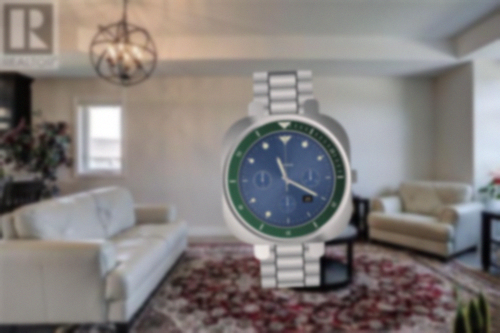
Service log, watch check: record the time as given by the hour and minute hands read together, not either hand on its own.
11:20
